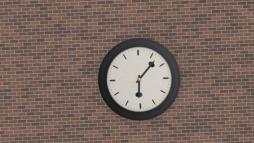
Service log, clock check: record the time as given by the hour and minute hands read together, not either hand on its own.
6:07
